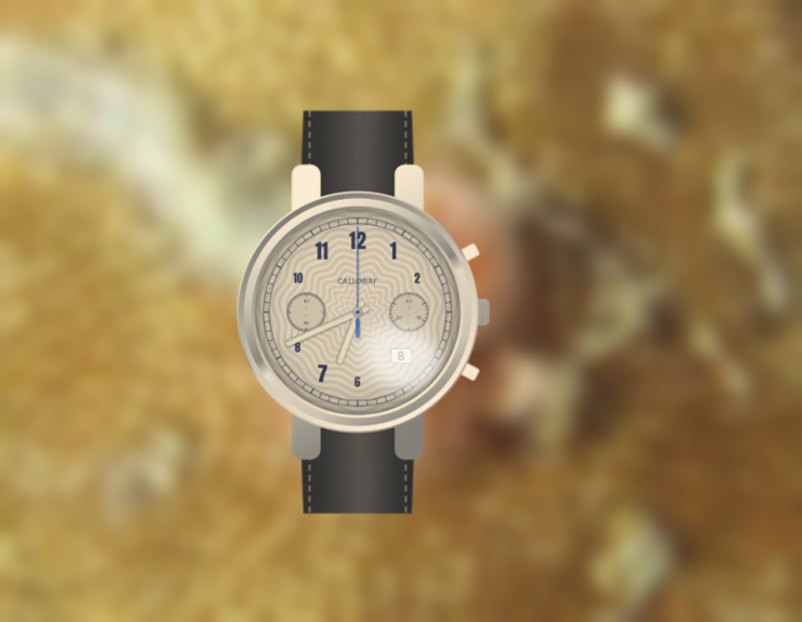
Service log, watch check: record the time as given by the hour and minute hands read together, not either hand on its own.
6:41
